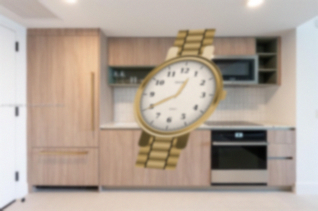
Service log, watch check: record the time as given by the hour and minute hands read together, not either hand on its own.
12:40
